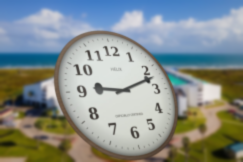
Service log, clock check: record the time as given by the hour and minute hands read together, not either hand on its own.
9:12
